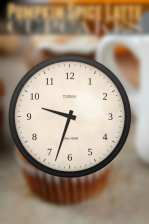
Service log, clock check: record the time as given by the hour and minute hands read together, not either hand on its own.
9:33
